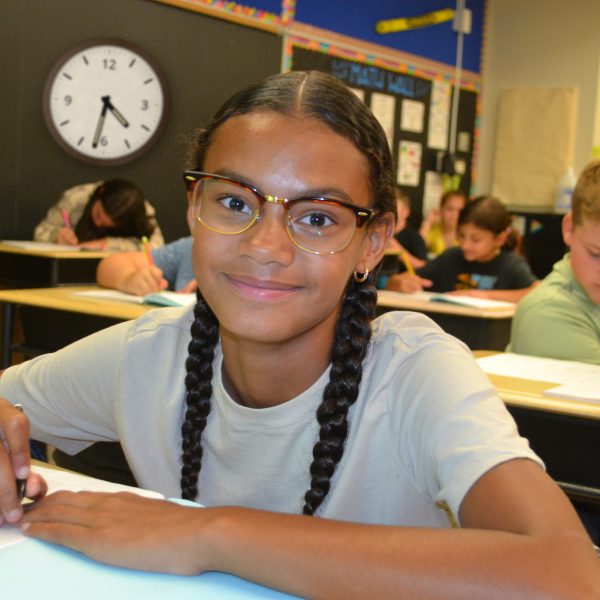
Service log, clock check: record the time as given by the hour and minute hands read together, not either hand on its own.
4:32
